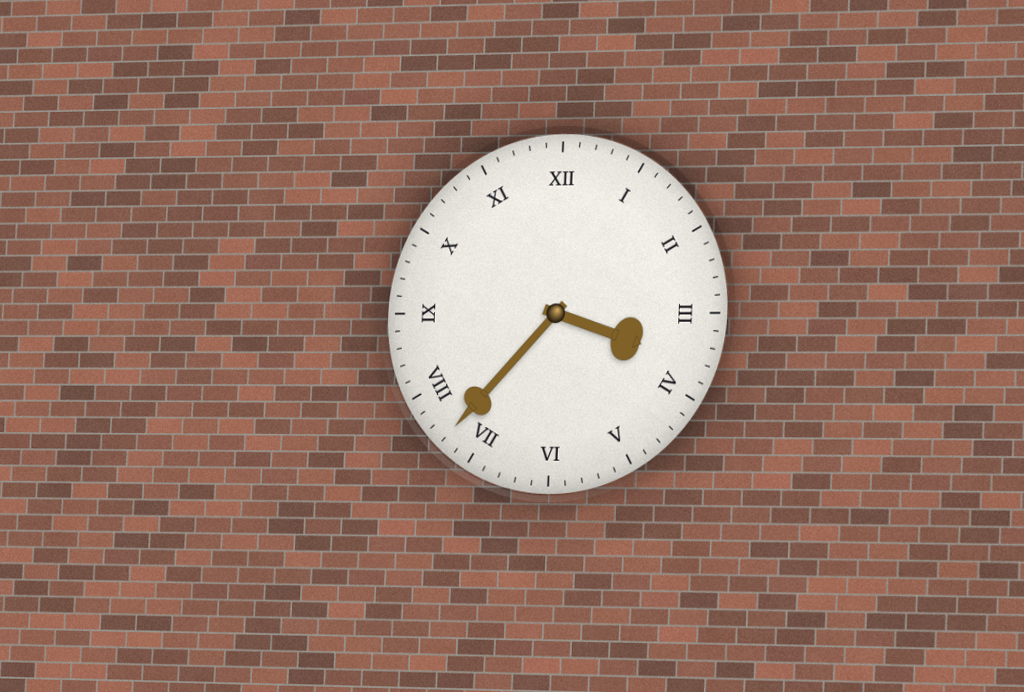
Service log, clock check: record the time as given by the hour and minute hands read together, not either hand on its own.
3:37
